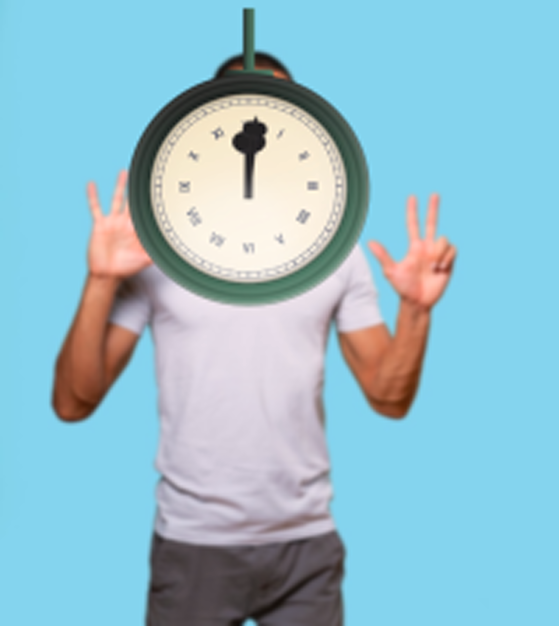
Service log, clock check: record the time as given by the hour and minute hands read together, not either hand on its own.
12:01
